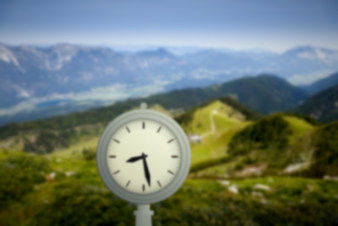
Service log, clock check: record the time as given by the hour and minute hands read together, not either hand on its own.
8:28
